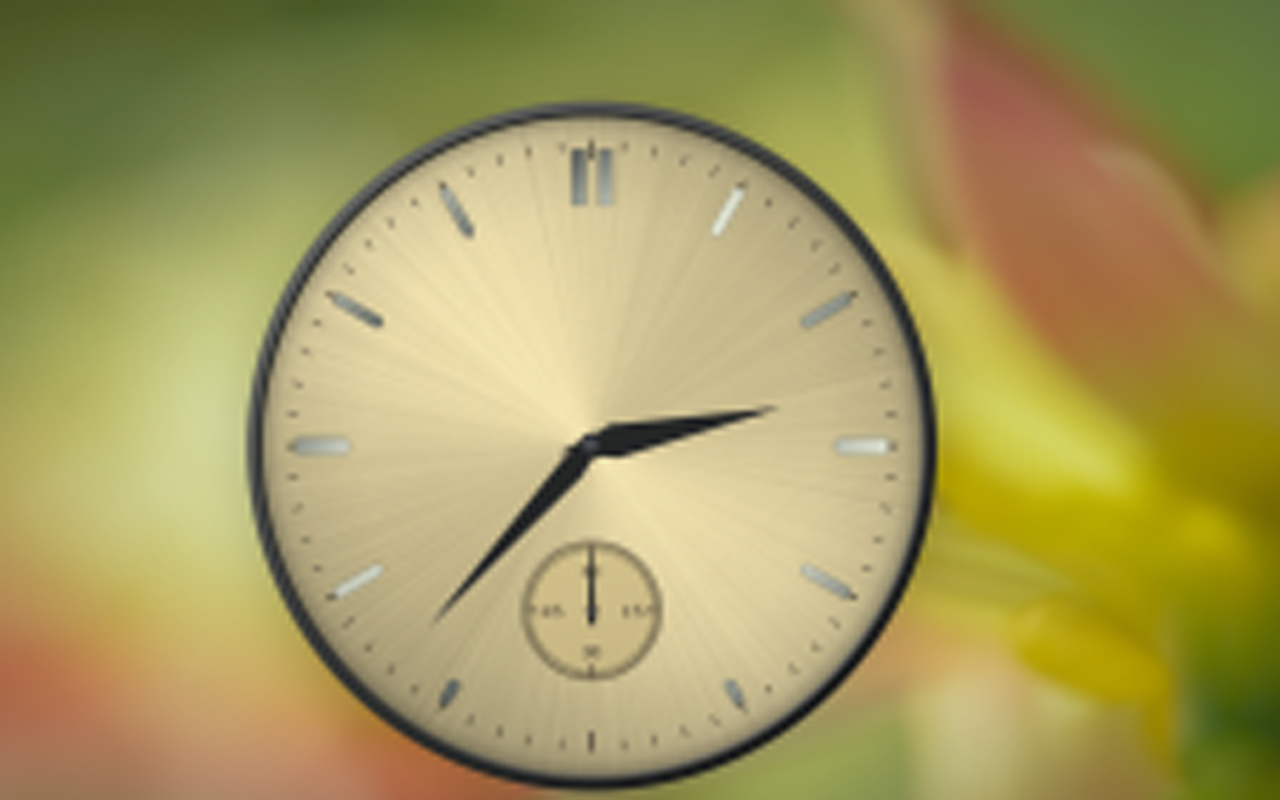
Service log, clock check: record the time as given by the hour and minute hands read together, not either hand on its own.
2:37
